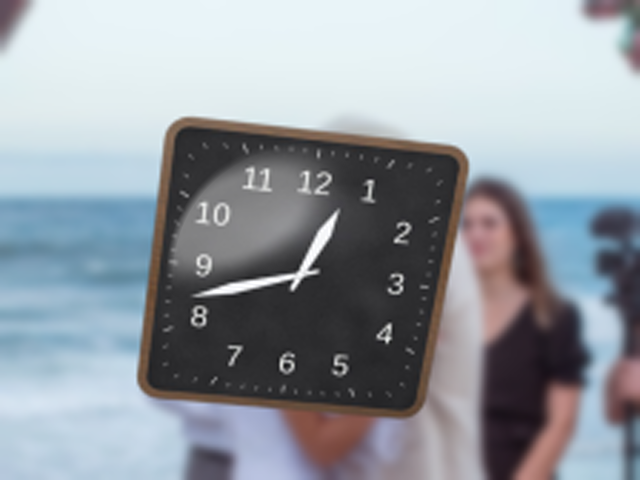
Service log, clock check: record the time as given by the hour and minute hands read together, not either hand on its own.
12:42
